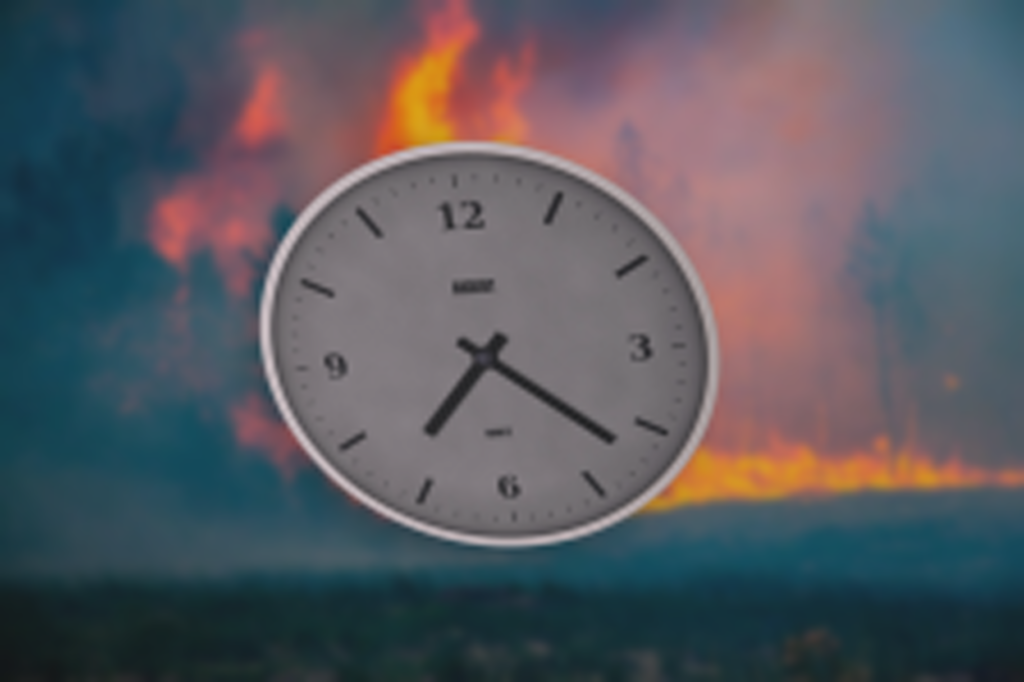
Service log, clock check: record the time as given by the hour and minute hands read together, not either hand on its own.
7:22
